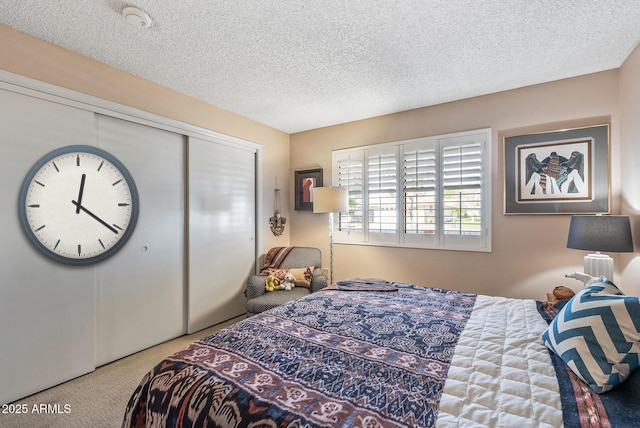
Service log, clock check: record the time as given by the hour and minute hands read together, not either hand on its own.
12:21
